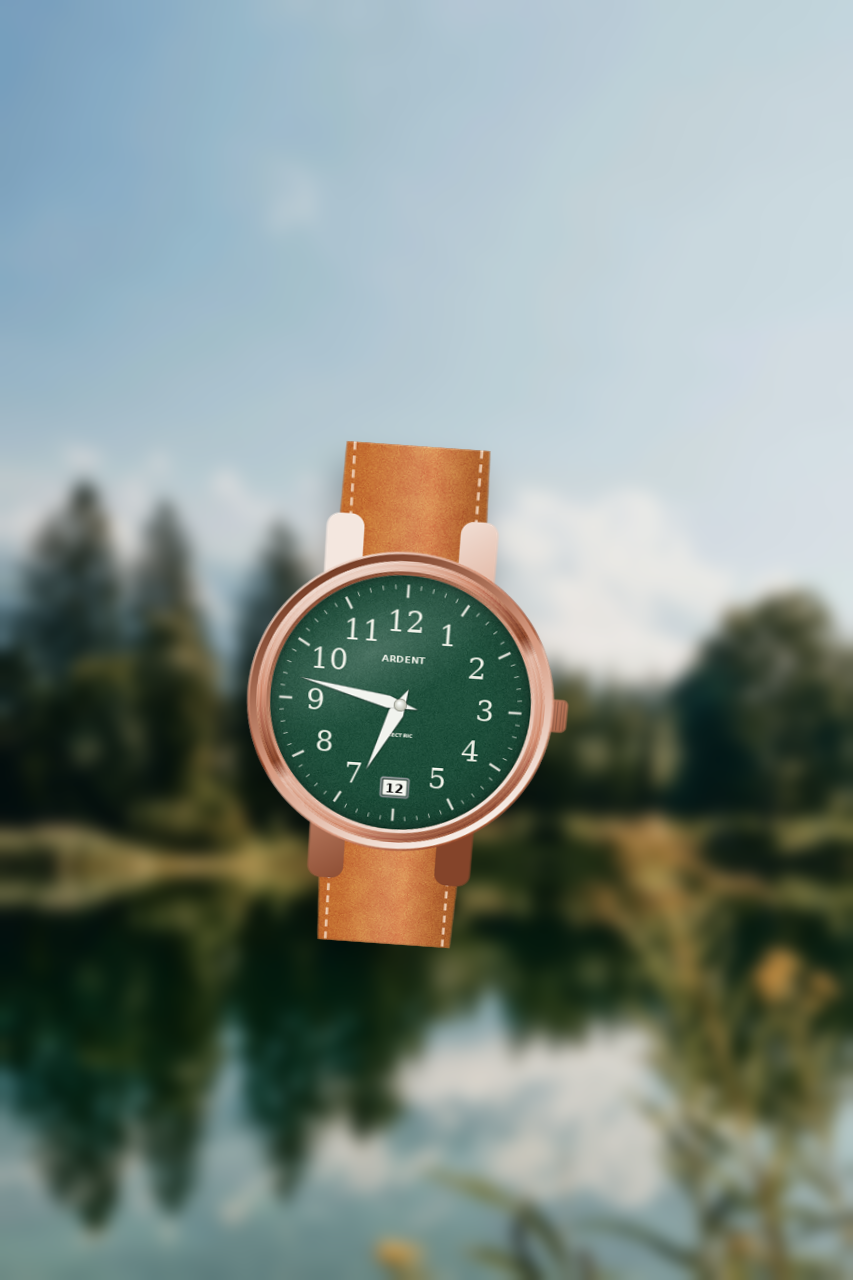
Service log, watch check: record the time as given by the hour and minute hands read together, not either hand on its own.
6:47
